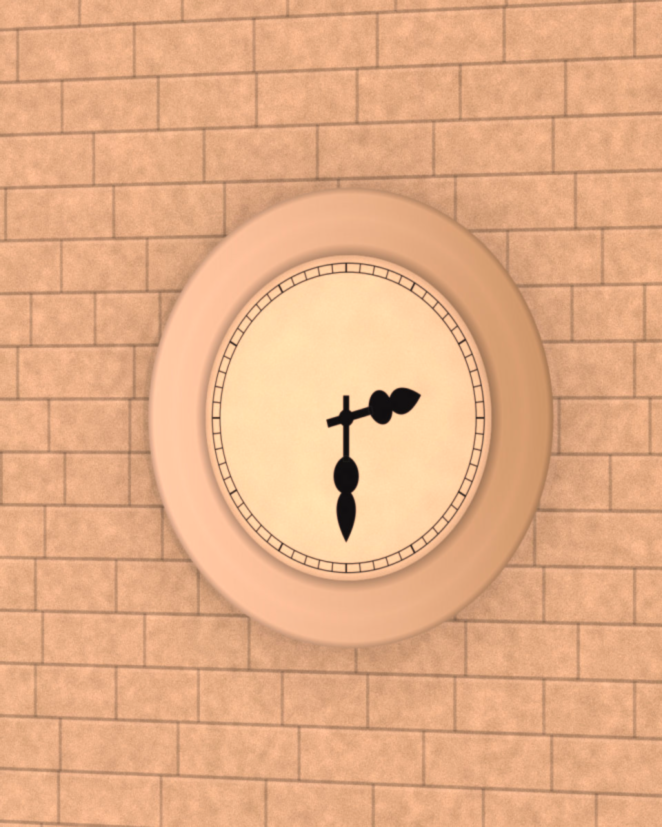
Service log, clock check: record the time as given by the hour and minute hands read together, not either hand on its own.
2:30
